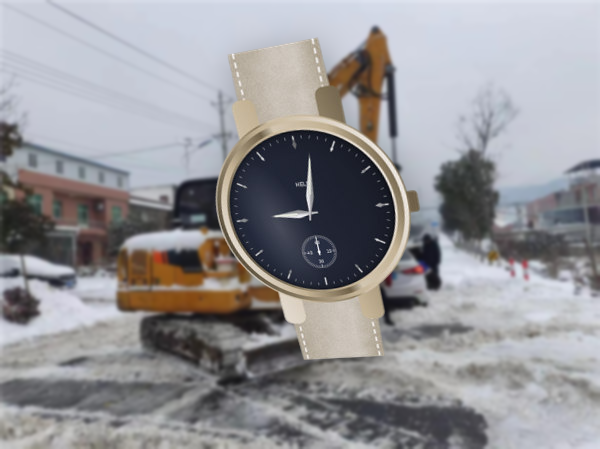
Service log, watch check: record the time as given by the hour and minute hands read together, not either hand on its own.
9:02
